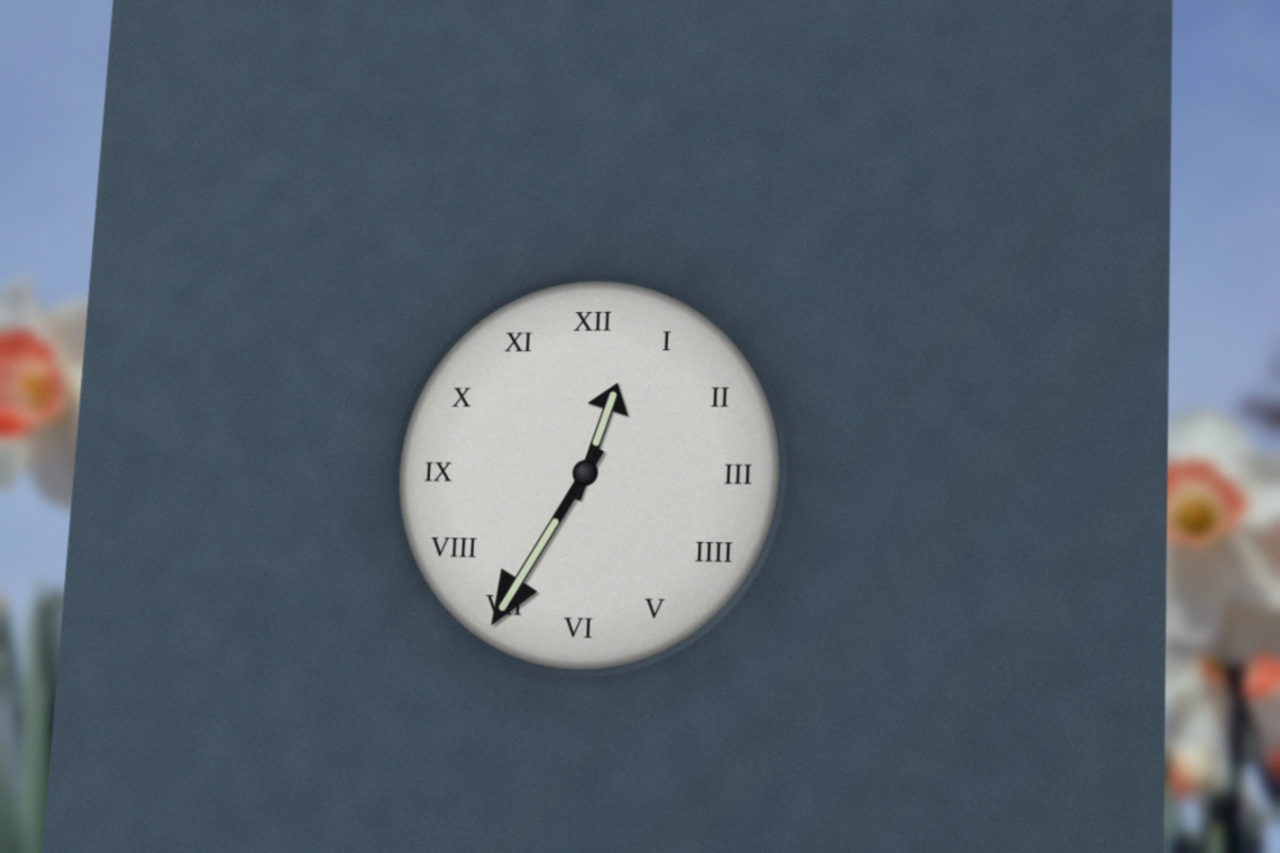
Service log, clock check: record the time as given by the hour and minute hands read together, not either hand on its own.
12:35
